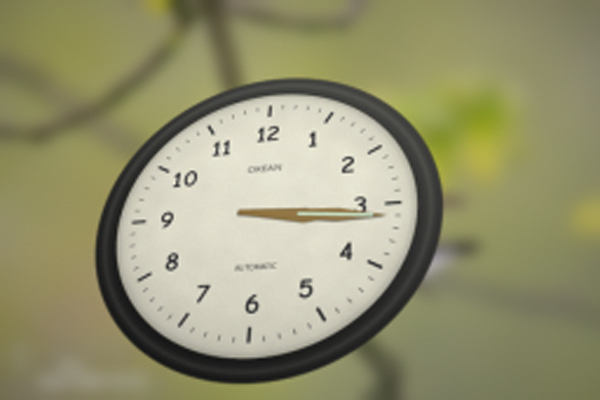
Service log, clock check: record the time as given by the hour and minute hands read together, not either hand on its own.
3:16
